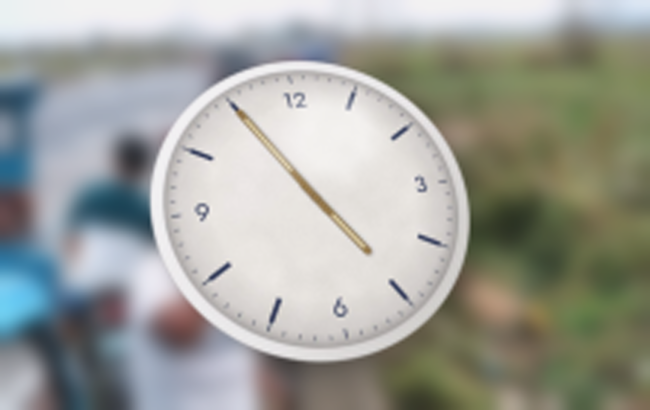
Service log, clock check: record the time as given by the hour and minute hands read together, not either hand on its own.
4:55
